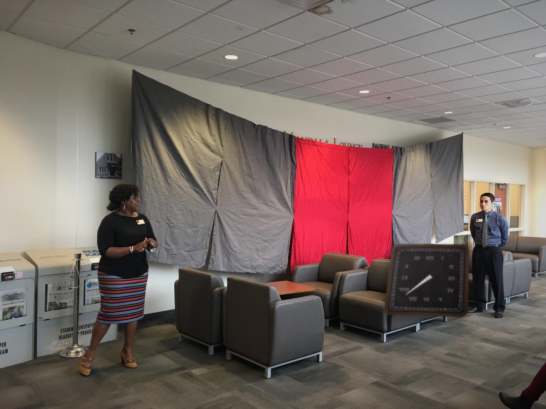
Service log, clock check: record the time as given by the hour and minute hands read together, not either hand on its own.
7:38
